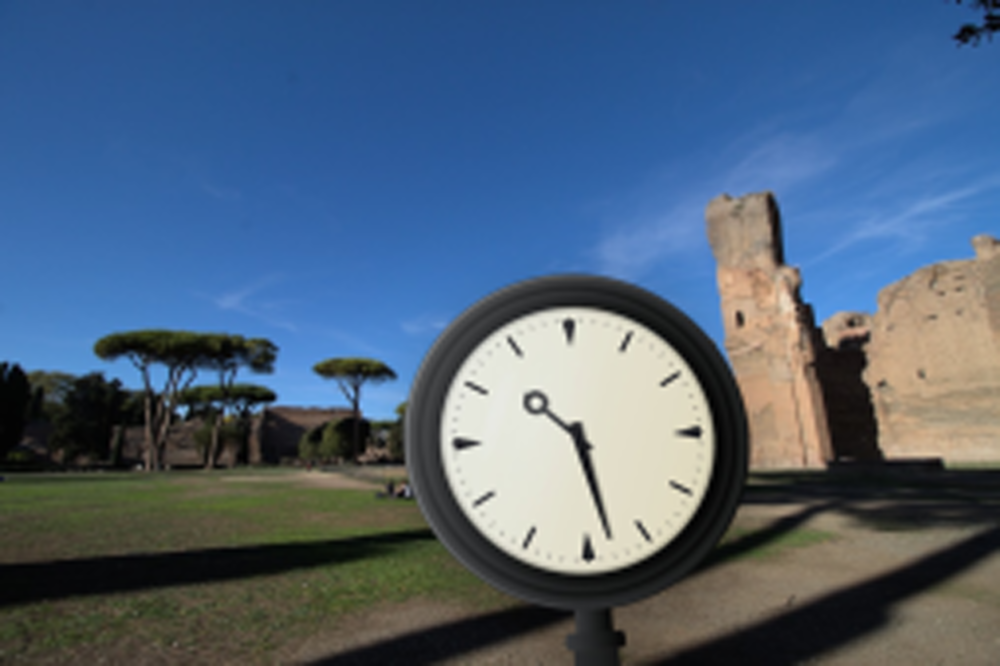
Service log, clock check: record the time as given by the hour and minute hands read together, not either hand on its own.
10:28
